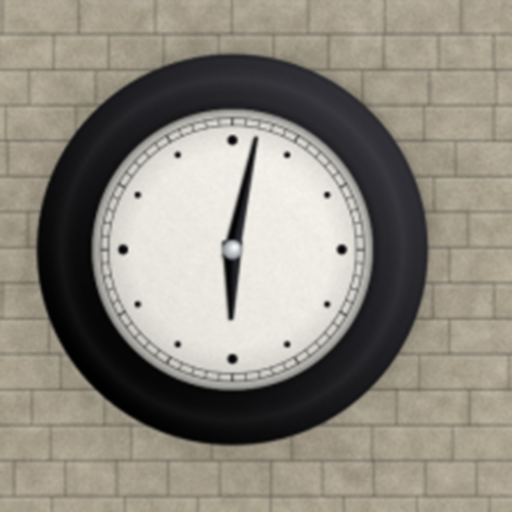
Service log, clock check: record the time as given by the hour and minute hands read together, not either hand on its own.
6:02
